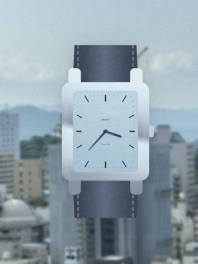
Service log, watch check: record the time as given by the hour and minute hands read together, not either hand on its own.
3:37
